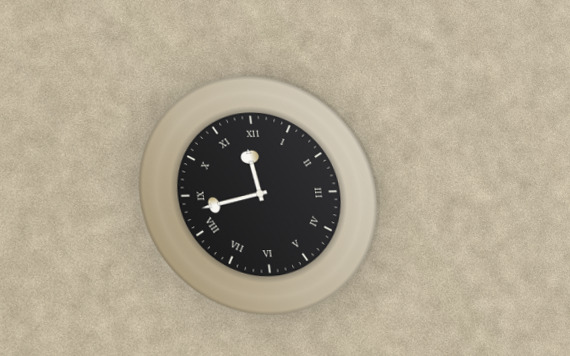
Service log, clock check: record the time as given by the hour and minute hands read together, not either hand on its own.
11:43
